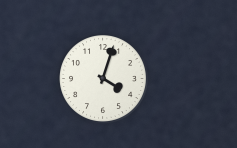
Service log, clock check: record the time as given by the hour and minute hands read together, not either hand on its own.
4:03
